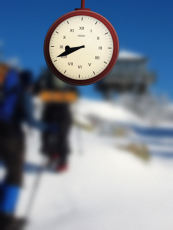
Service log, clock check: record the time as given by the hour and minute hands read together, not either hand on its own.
8:41
